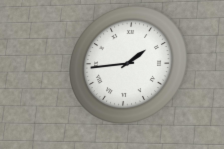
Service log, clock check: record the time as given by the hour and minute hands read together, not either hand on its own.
1:44
